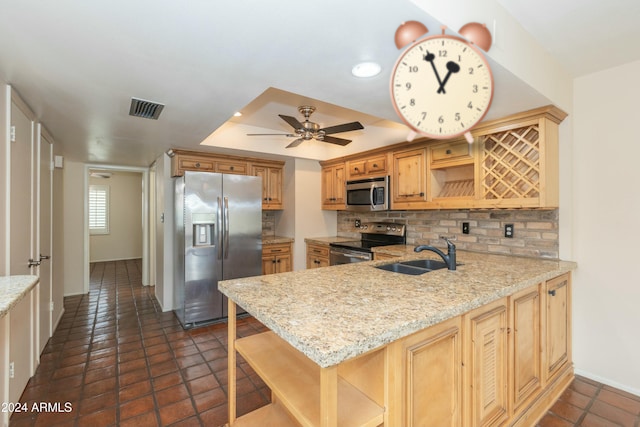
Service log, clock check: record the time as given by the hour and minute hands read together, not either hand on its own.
12:56
